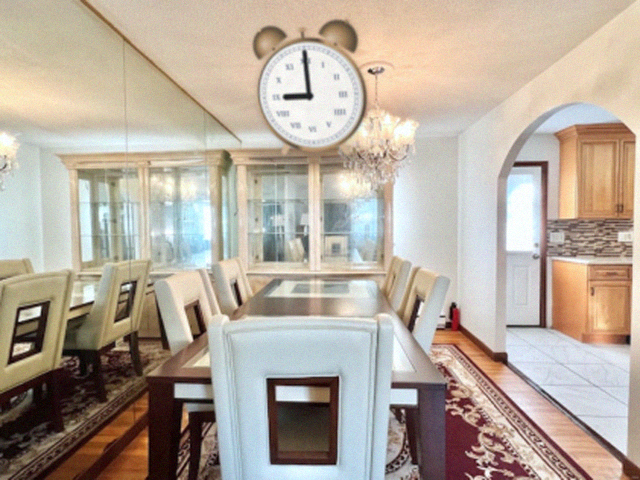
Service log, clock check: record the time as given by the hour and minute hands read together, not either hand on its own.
9:00
